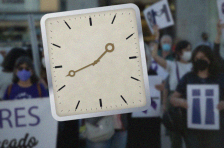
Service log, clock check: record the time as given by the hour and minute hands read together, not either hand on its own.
1:42
